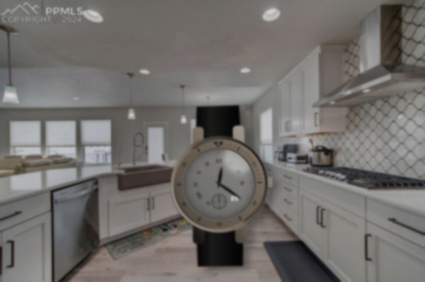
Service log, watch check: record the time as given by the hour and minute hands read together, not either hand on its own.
12:21
